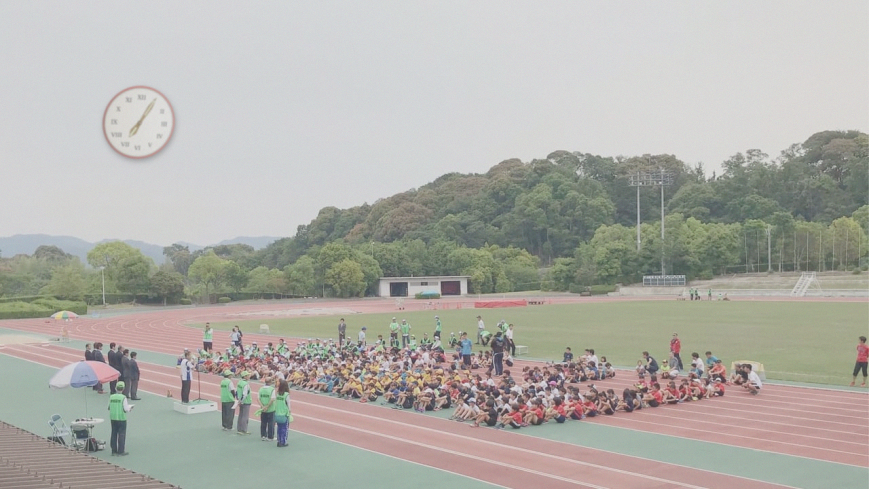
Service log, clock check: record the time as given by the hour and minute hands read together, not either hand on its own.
7:05
